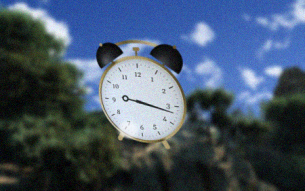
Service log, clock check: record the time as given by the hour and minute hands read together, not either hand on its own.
9:17
